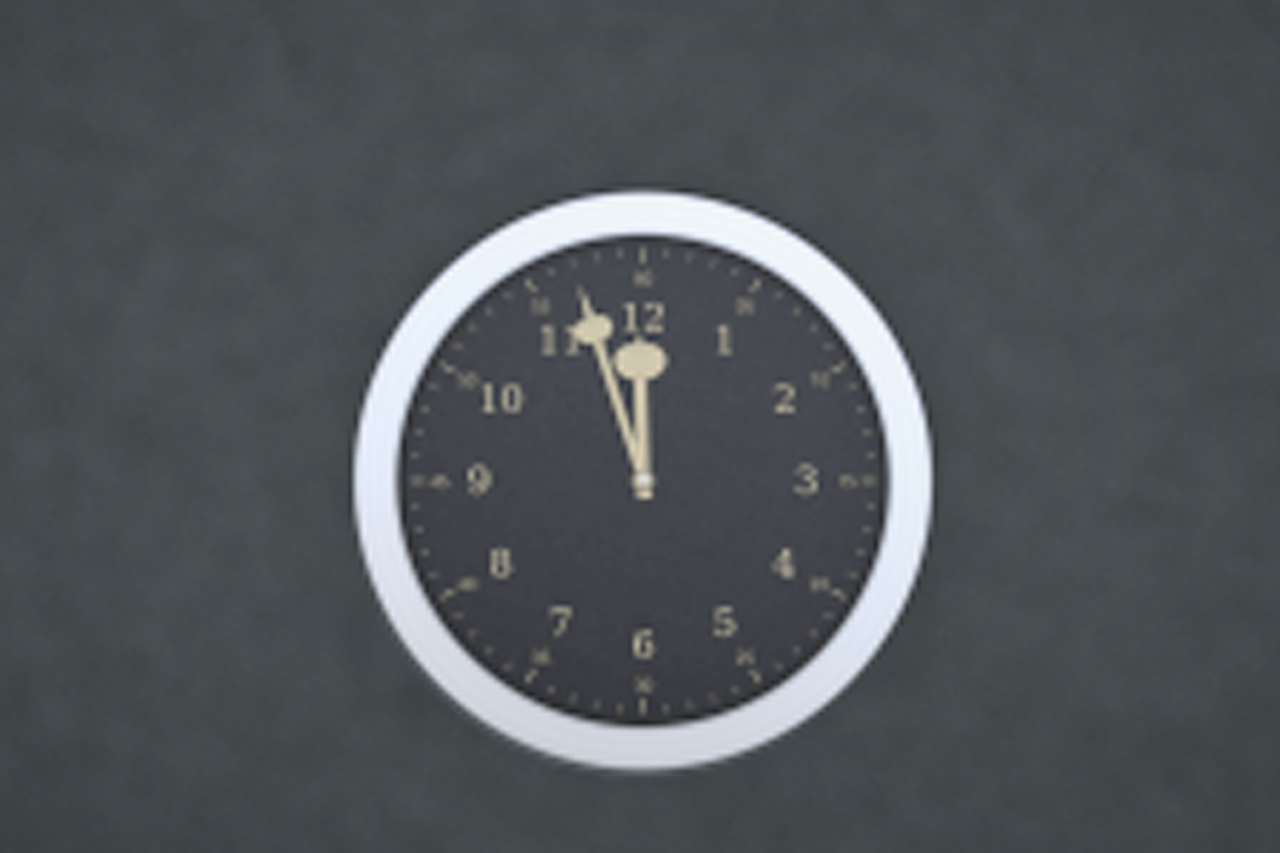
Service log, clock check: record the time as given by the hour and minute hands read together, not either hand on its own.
11:57
